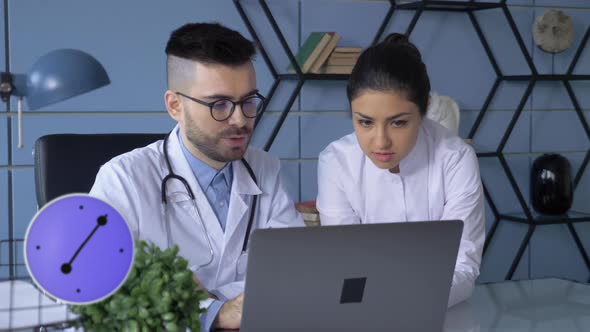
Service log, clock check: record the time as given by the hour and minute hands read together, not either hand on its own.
7:06
